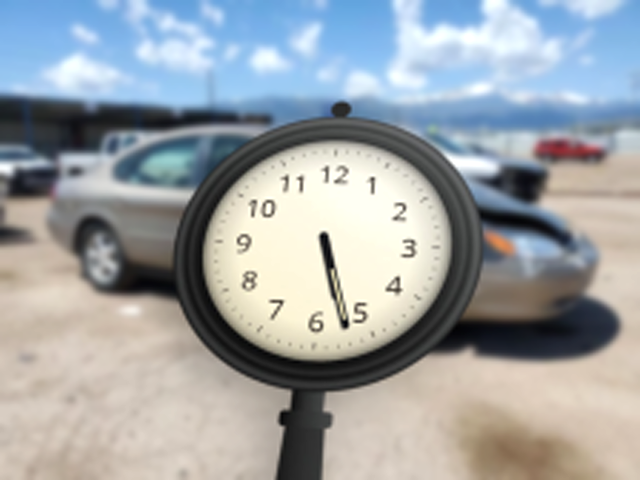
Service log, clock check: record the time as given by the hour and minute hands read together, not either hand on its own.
5:27
